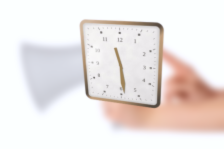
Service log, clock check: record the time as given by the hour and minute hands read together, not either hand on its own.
11:29
